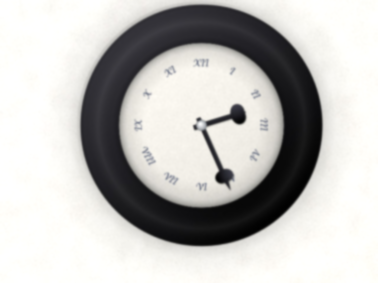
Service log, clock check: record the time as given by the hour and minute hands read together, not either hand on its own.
2:26
